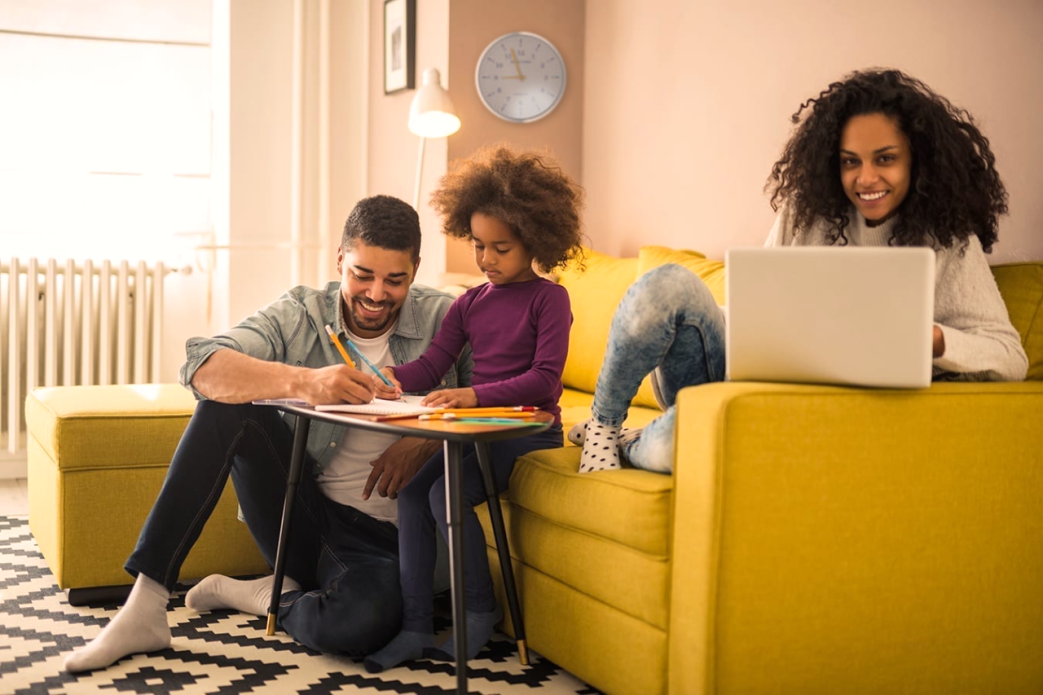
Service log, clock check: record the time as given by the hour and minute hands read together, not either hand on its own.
8:57
